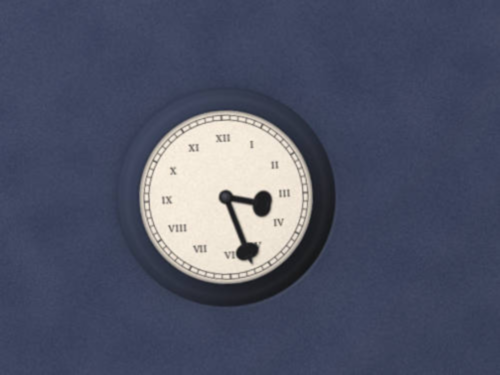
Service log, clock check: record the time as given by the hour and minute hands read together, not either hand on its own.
3:27
